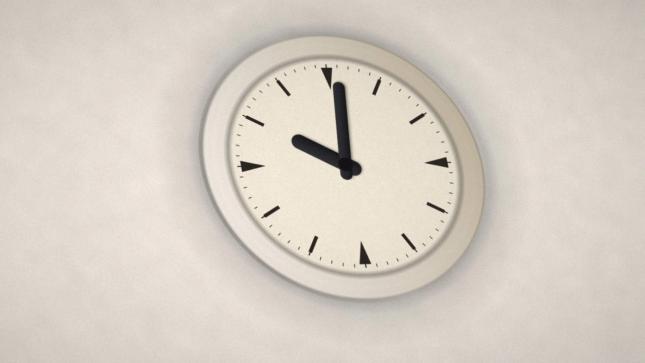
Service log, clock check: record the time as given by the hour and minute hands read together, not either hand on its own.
10:01
